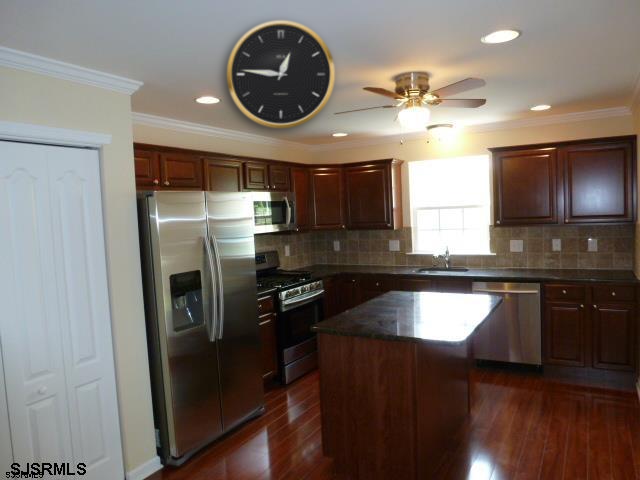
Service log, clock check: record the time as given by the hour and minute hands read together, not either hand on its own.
12:46
